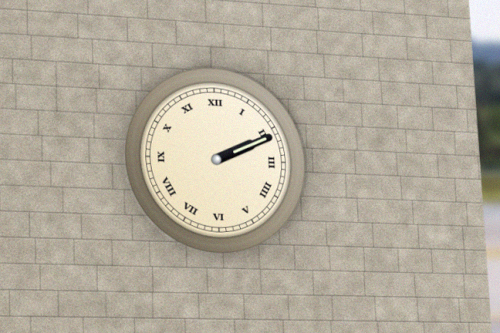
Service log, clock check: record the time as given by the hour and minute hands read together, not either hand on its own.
2:11
